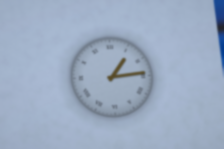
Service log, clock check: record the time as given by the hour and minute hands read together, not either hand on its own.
1:14
